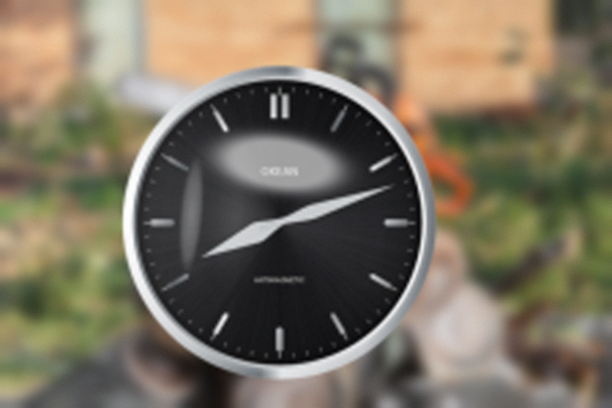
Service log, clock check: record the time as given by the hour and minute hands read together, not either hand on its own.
8:12
